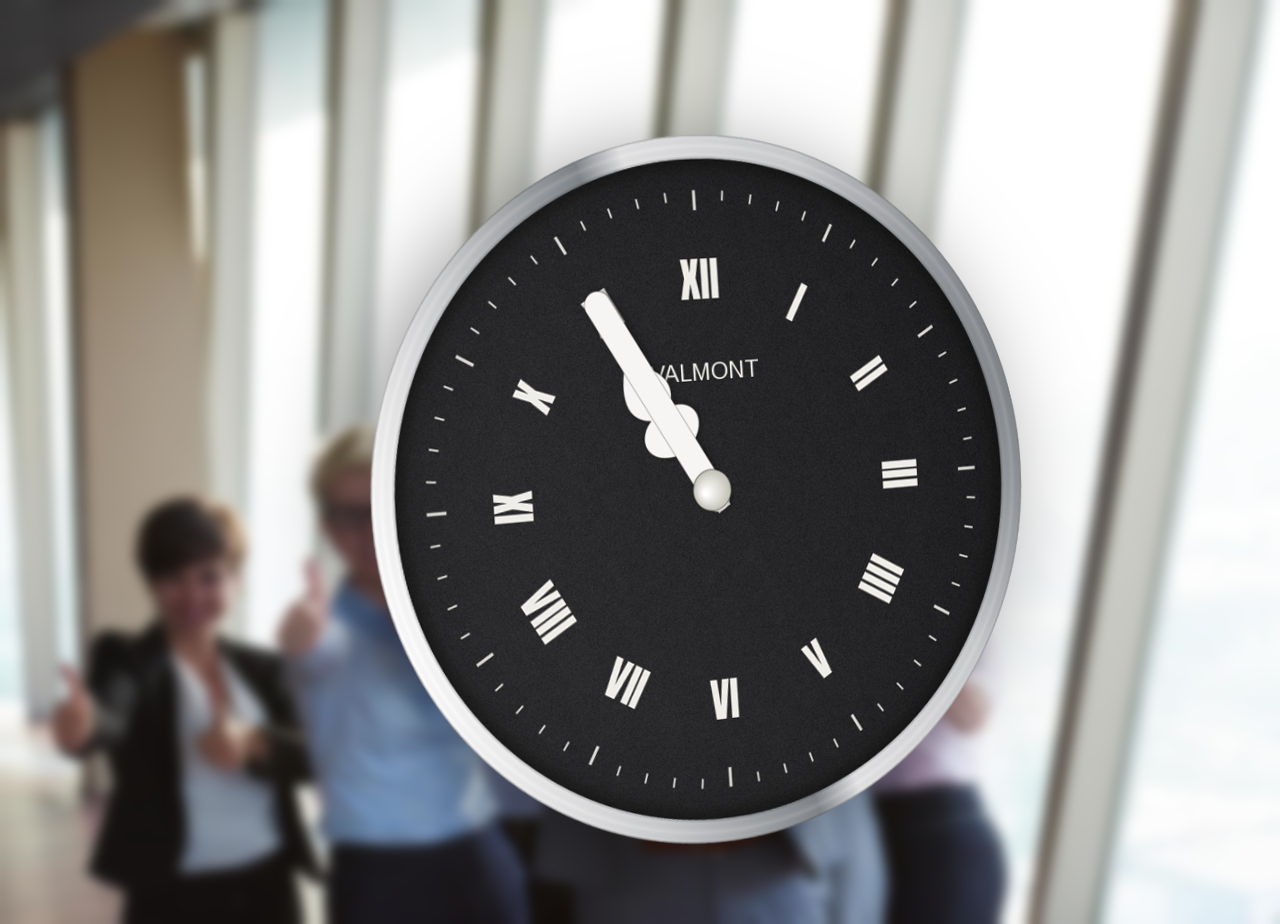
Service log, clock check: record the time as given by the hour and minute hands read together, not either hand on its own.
10:55
